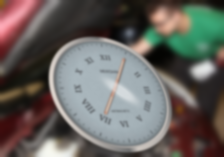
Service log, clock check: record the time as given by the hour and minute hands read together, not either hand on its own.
7:05
